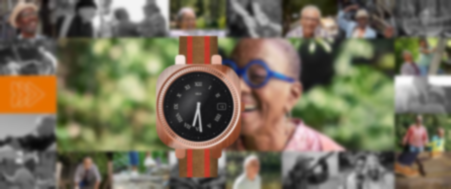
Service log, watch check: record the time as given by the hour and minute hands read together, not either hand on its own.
6:29
